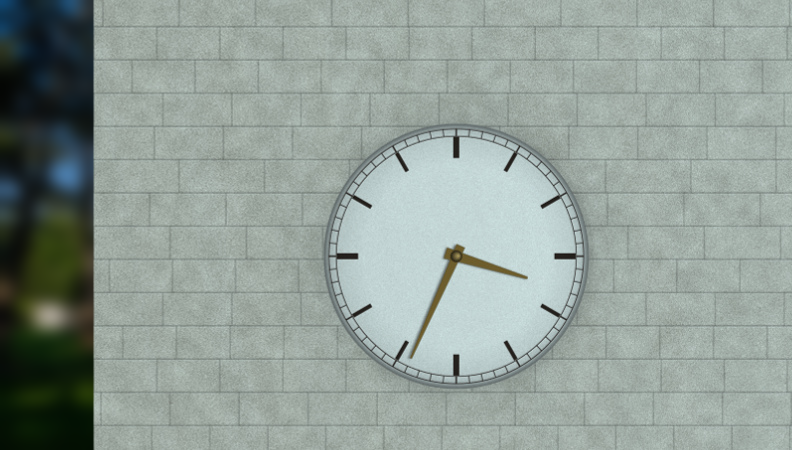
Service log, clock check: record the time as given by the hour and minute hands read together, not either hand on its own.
3:34
